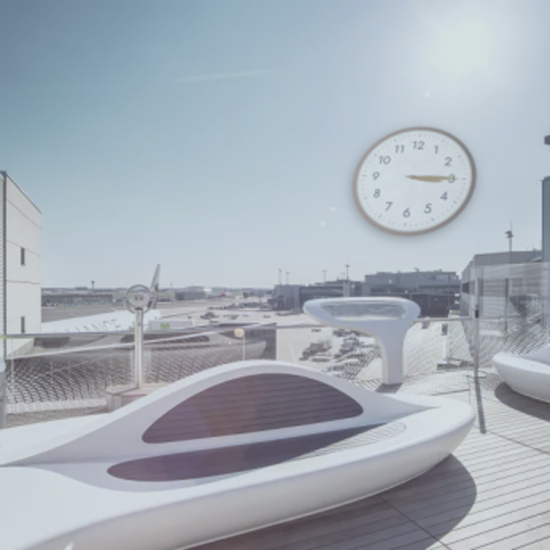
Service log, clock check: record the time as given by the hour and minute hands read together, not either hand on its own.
3:15
